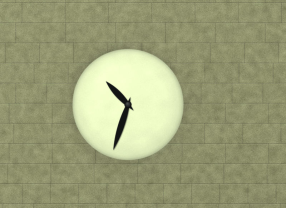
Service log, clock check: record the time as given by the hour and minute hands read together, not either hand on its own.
10:33
